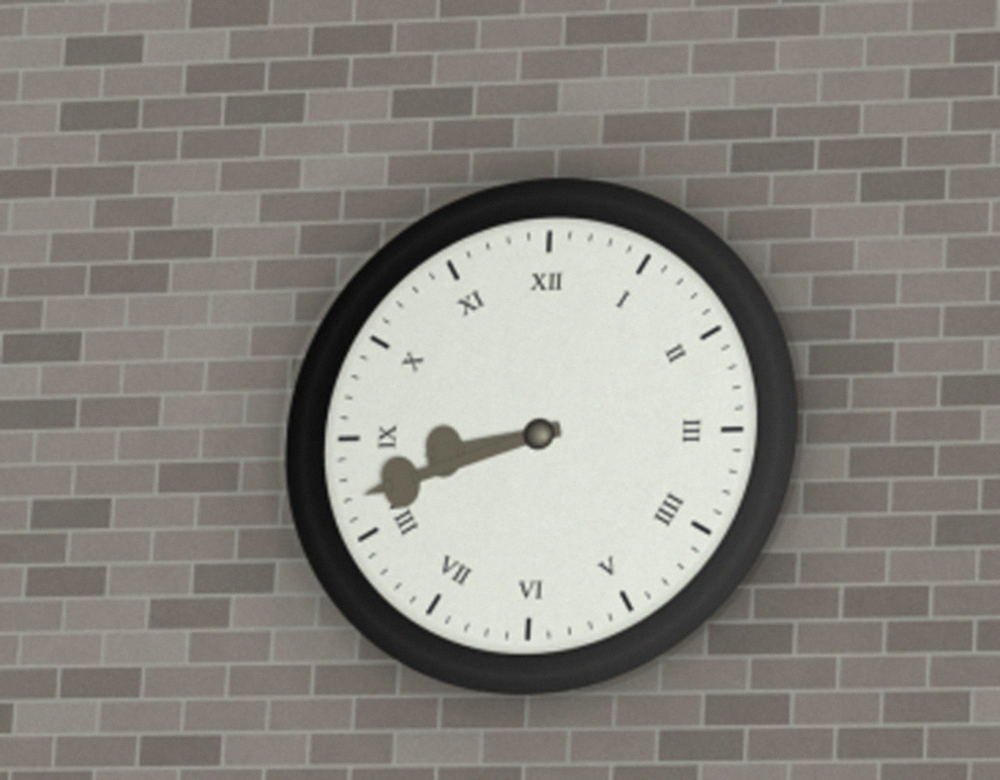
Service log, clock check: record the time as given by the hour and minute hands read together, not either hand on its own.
8:42
